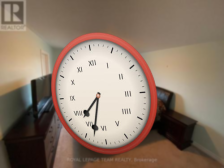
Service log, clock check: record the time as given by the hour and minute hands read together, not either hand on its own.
7:33
